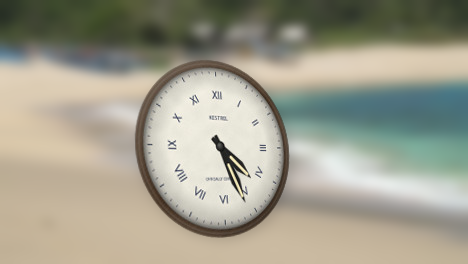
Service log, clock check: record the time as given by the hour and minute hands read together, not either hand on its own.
4:26
